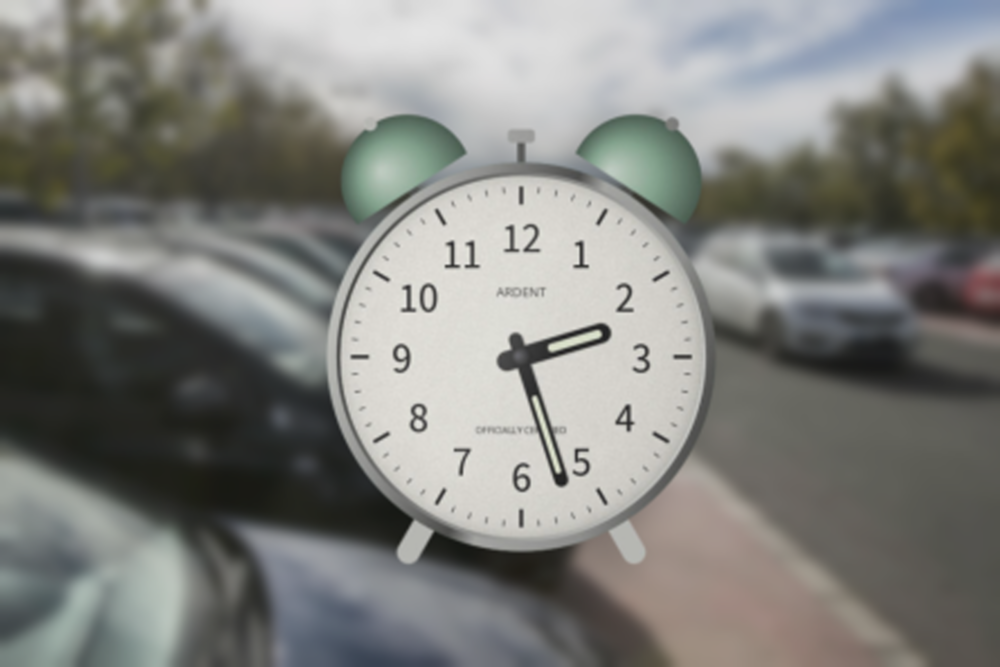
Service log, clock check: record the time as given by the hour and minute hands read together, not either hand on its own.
2:27
